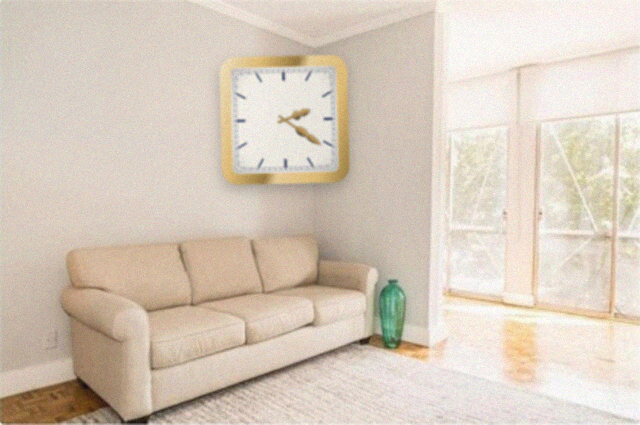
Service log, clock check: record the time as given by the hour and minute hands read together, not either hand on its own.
2:21
